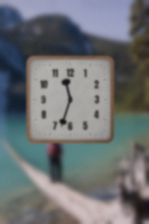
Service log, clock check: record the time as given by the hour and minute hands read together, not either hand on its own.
11:33
